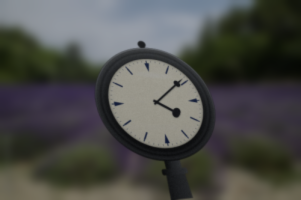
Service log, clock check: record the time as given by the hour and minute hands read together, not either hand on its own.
4:09
